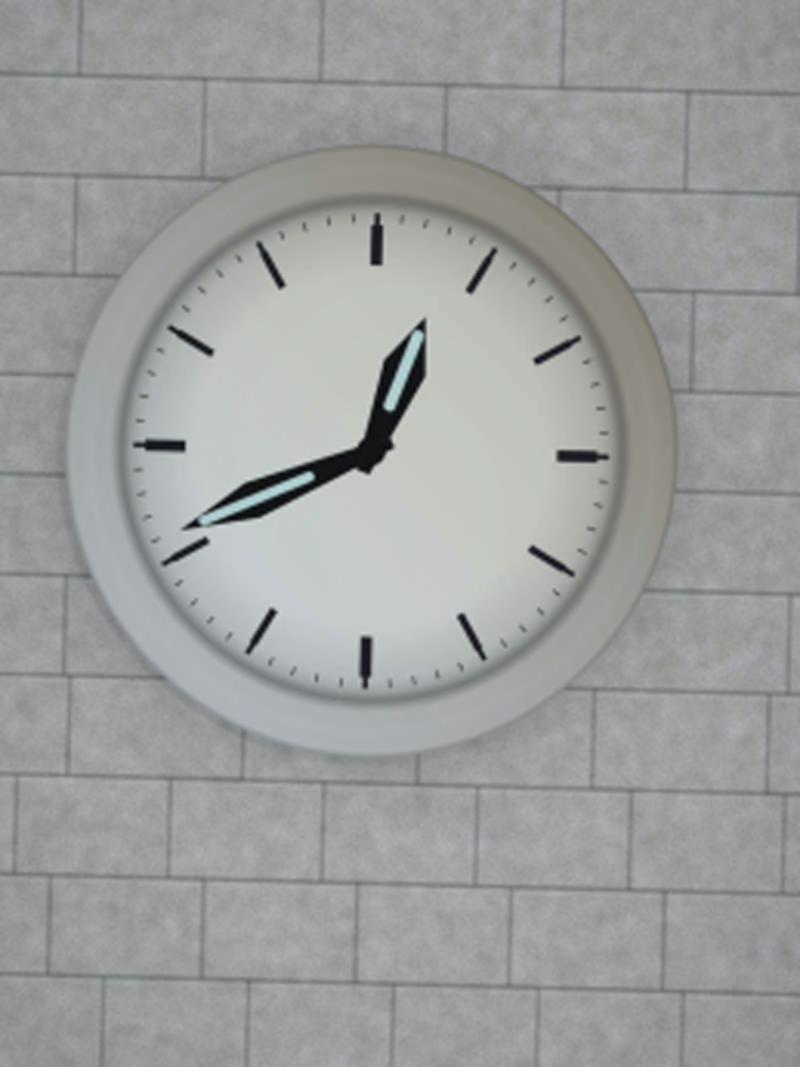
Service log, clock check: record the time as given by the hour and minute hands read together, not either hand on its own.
12:41
